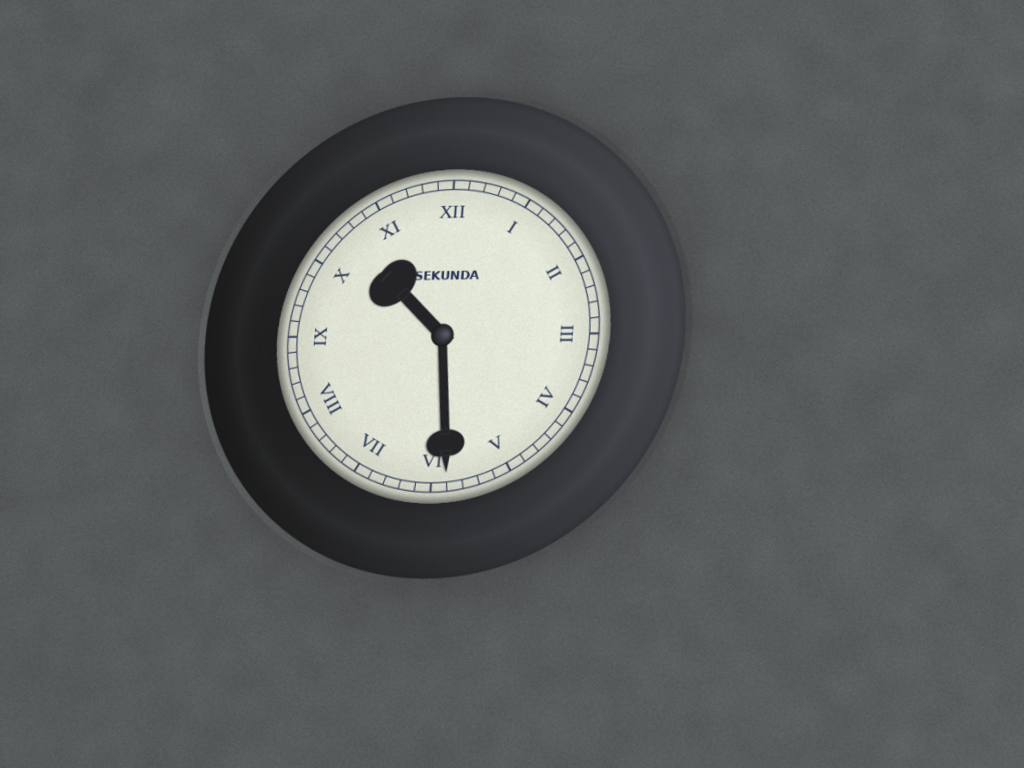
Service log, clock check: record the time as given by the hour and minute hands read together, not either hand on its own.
10:29
